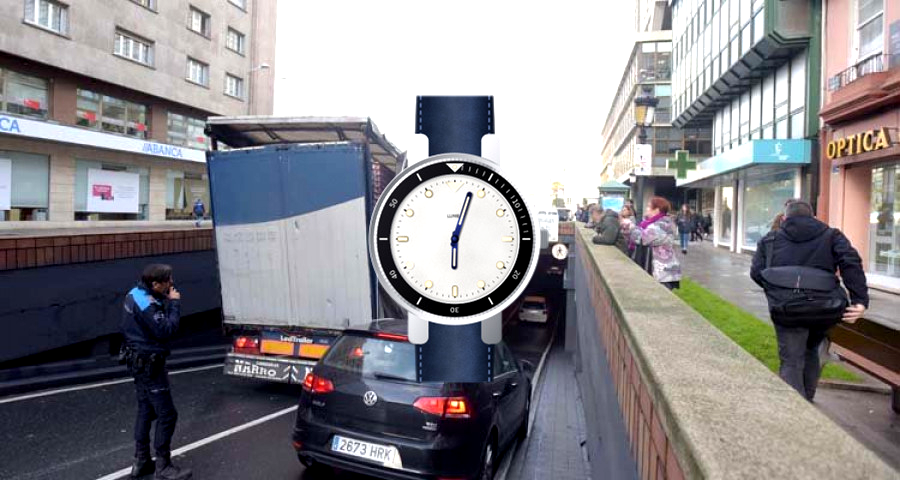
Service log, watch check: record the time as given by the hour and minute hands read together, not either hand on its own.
6:03
